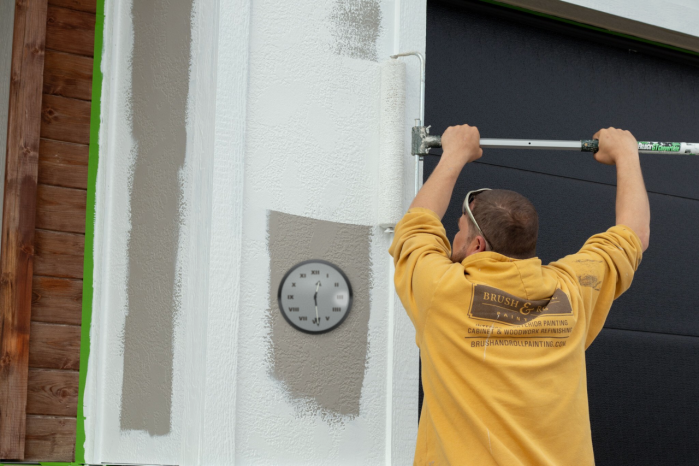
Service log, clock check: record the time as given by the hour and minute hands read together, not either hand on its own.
12:29
